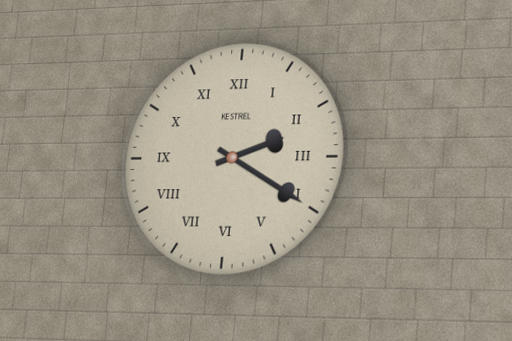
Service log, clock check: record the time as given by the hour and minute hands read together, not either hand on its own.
2:20
